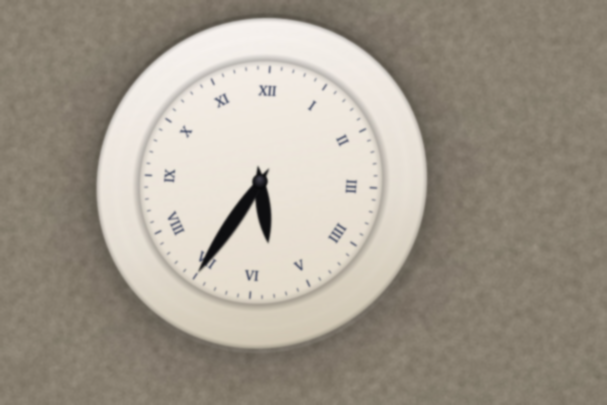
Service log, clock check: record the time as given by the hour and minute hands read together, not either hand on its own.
5:35
